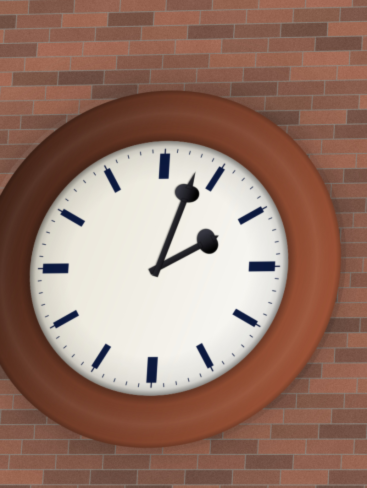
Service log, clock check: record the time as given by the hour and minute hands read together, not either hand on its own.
2:03
